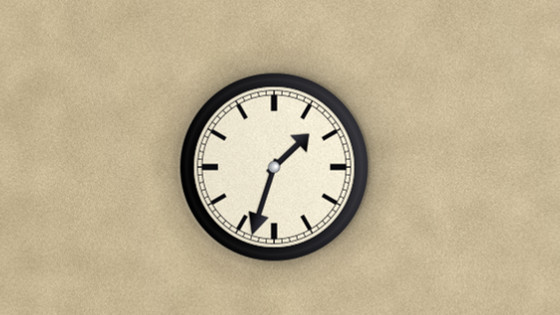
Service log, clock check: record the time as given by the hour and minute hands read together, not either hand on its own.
1:33
